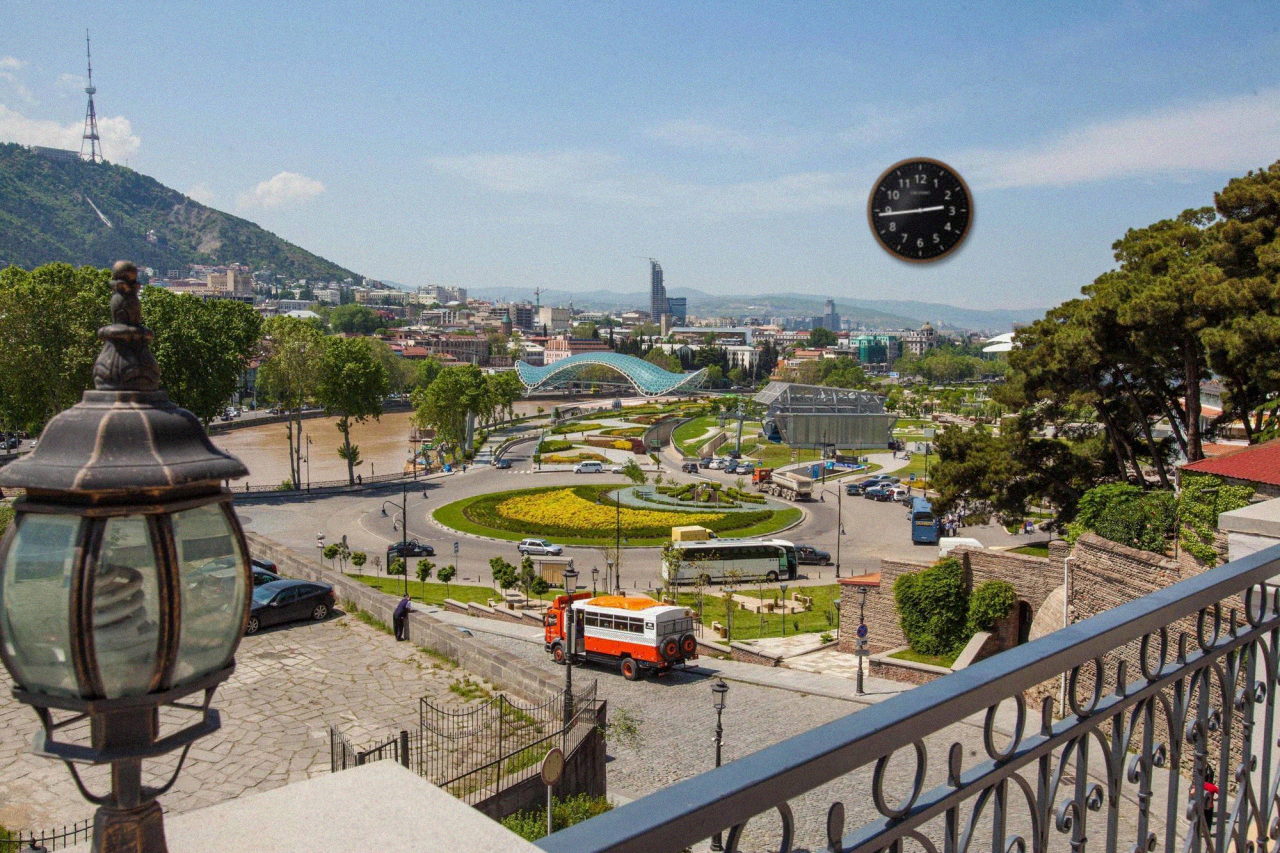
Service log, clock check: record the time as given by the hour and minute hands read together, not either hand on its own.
2:44
